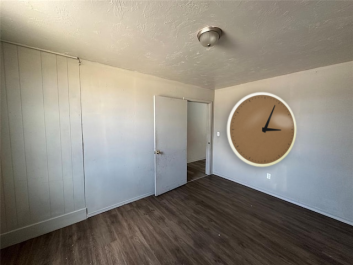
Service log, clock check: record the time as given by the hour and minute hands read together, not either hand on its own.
3:04
